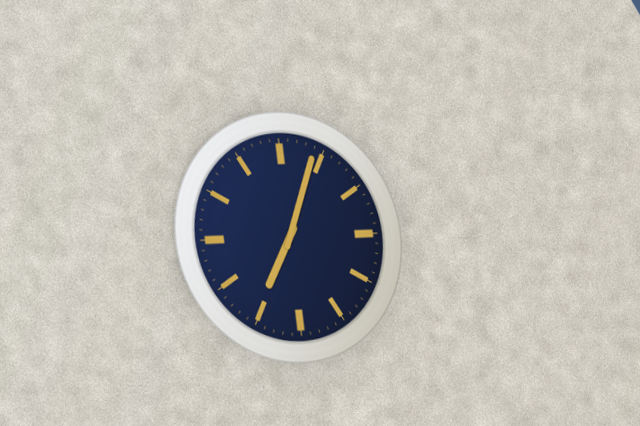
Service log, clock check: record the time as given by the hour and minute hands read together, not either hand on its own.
7:04
